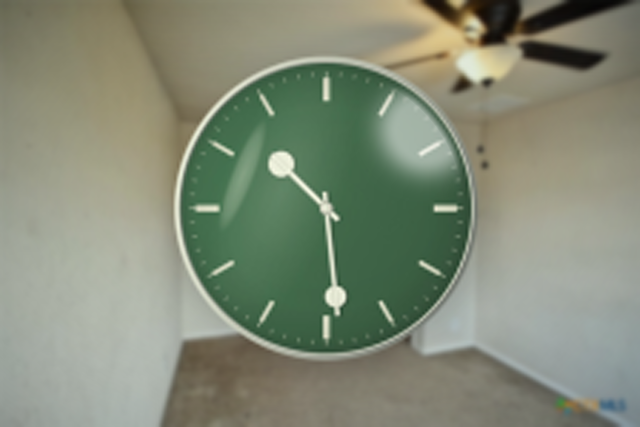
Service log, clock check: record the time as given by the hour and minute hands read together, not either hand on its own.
10:29
